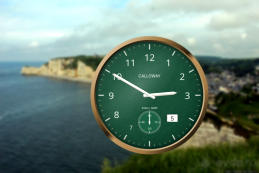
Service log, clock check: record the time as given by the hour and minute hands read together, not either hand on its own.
2:50
